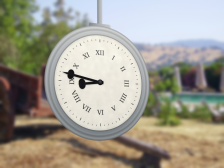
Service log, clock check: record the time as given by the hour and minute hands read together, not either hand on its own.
8:47
